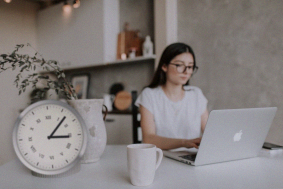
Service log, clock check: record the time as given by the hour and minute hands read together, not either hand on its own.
3:07
